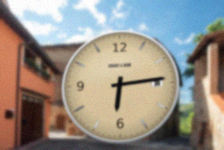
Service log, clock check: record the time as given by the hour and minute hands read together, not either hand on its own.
6:14
